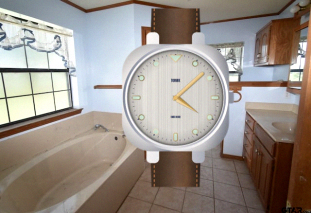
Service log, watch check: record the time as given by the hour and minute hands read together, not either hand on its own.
4:08
